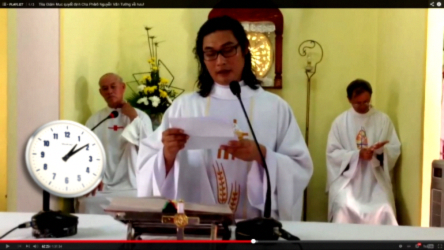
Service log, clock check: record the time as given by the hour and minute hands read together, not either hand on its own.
1:09
